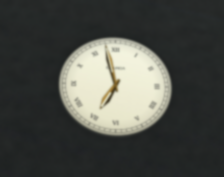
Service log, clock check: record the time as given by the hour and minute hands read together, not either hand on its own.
6:58
